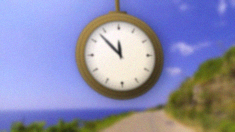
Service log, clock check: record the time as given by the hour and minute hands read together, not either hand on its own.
11:53
